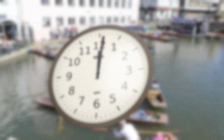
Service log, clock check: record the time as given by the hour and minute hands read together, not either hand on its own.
12:01
